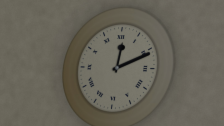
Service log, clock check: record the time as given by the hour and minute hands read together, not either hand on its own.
12:11
